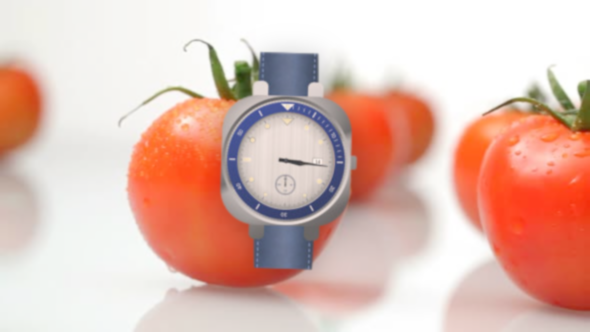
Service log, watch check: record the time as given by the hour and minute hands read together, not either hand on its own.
3:16
